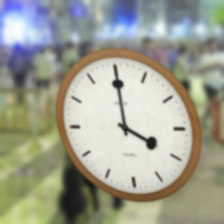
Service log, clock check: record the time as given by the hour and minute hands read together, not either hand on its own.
4:00
